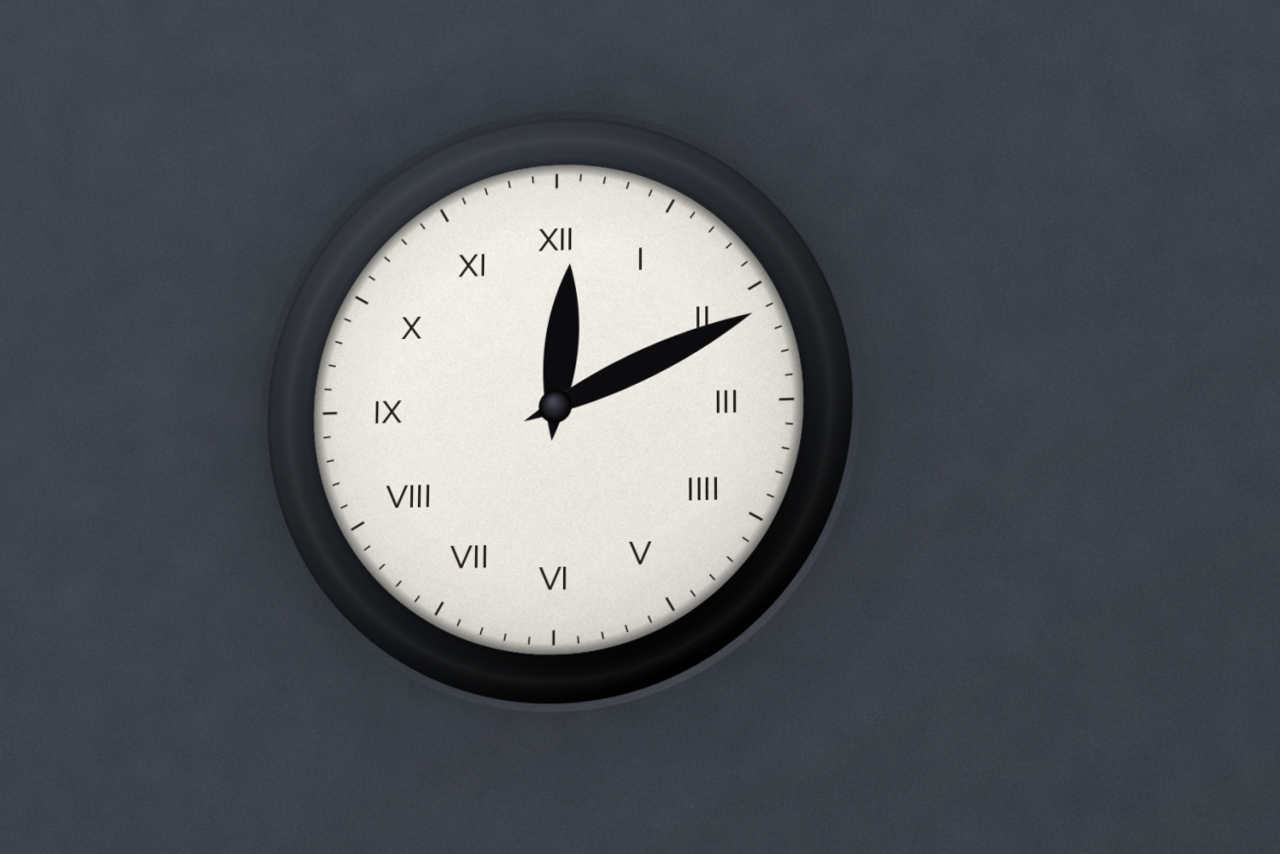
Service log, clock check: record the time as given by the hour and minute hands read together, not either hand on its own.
12:11
